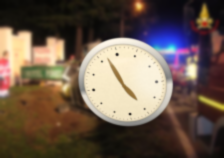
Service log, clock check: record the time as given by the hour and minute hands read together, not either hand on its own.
4:57
